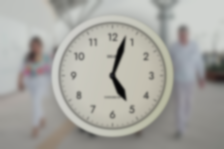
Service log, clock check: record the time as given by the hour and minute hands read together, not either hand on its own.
5:03
